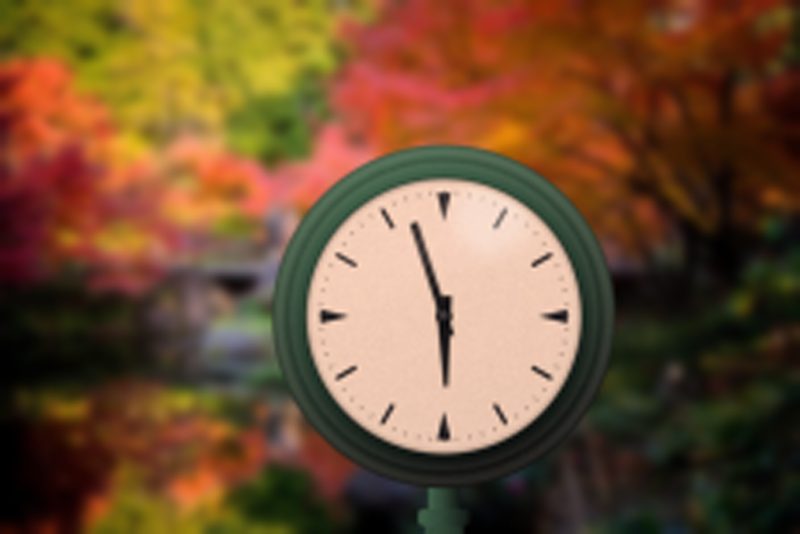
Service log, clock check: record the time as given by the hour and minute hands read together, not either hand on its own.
5:57
